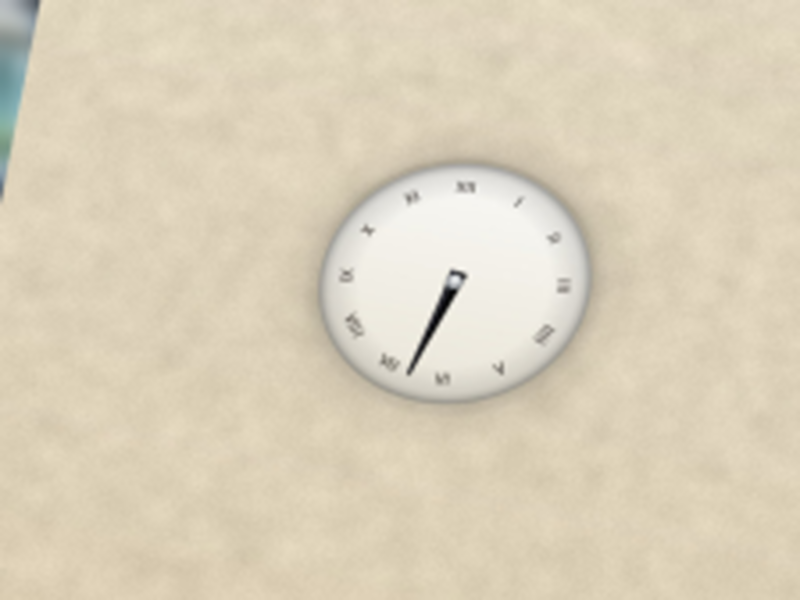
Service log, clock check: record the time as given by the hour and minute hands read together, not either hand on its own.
6:33
